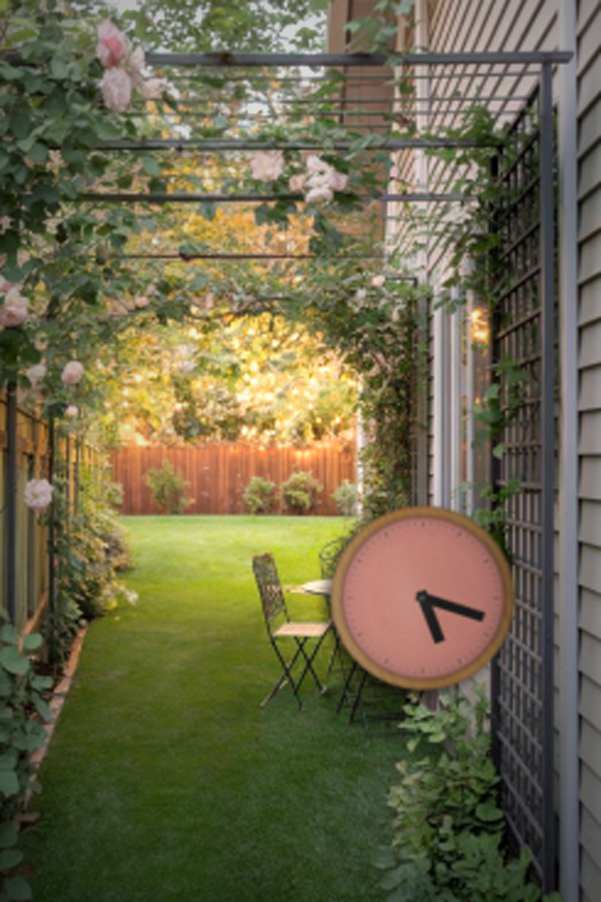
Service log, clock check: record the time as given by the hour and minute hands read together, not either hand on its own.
5:18
